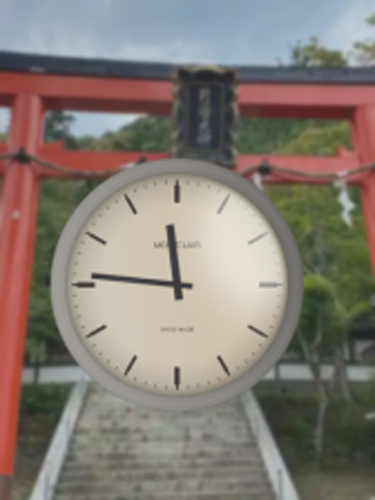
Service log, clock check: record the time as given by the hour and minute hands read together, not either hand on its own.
11:46
